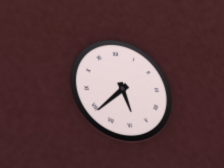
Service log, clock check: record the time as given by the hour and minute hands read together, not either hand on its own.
5:39
